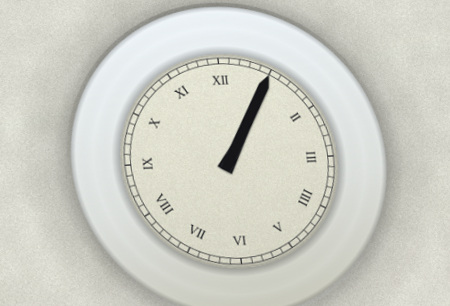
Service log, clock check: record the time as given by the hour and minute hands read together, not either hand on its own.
1:05
